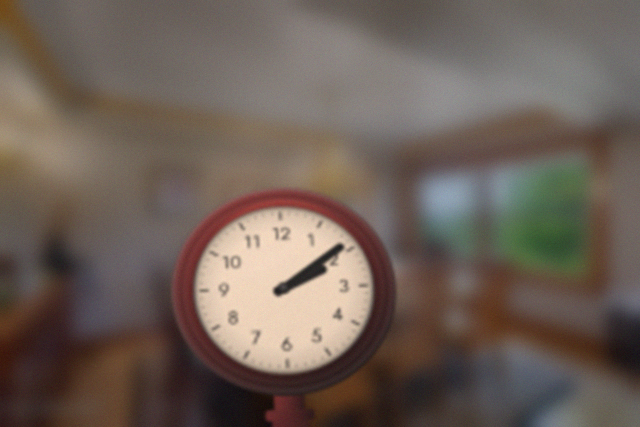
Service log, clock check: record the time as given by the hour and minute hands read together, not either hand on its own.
2:09
